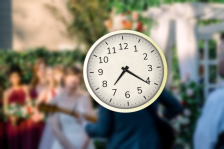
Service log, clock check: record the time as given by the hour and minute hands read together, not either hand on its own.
7:21
